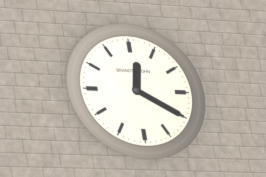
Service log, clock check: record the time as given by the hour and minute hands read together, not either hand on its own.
12:20
